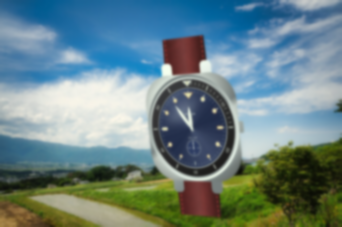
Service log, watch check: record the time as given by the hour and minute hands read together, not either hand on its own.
11:54
